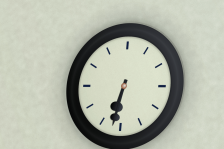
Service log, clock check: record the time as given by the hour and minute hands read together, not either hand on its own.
6:32
